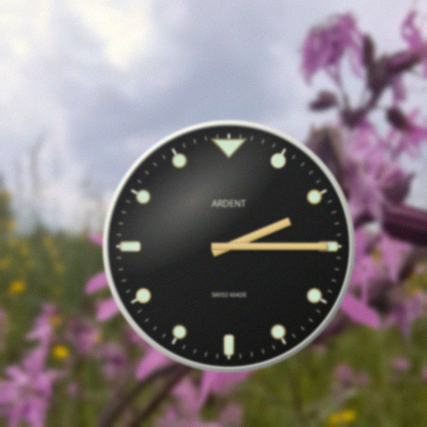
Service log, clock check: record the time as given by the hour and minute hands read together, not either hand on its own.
2:15
